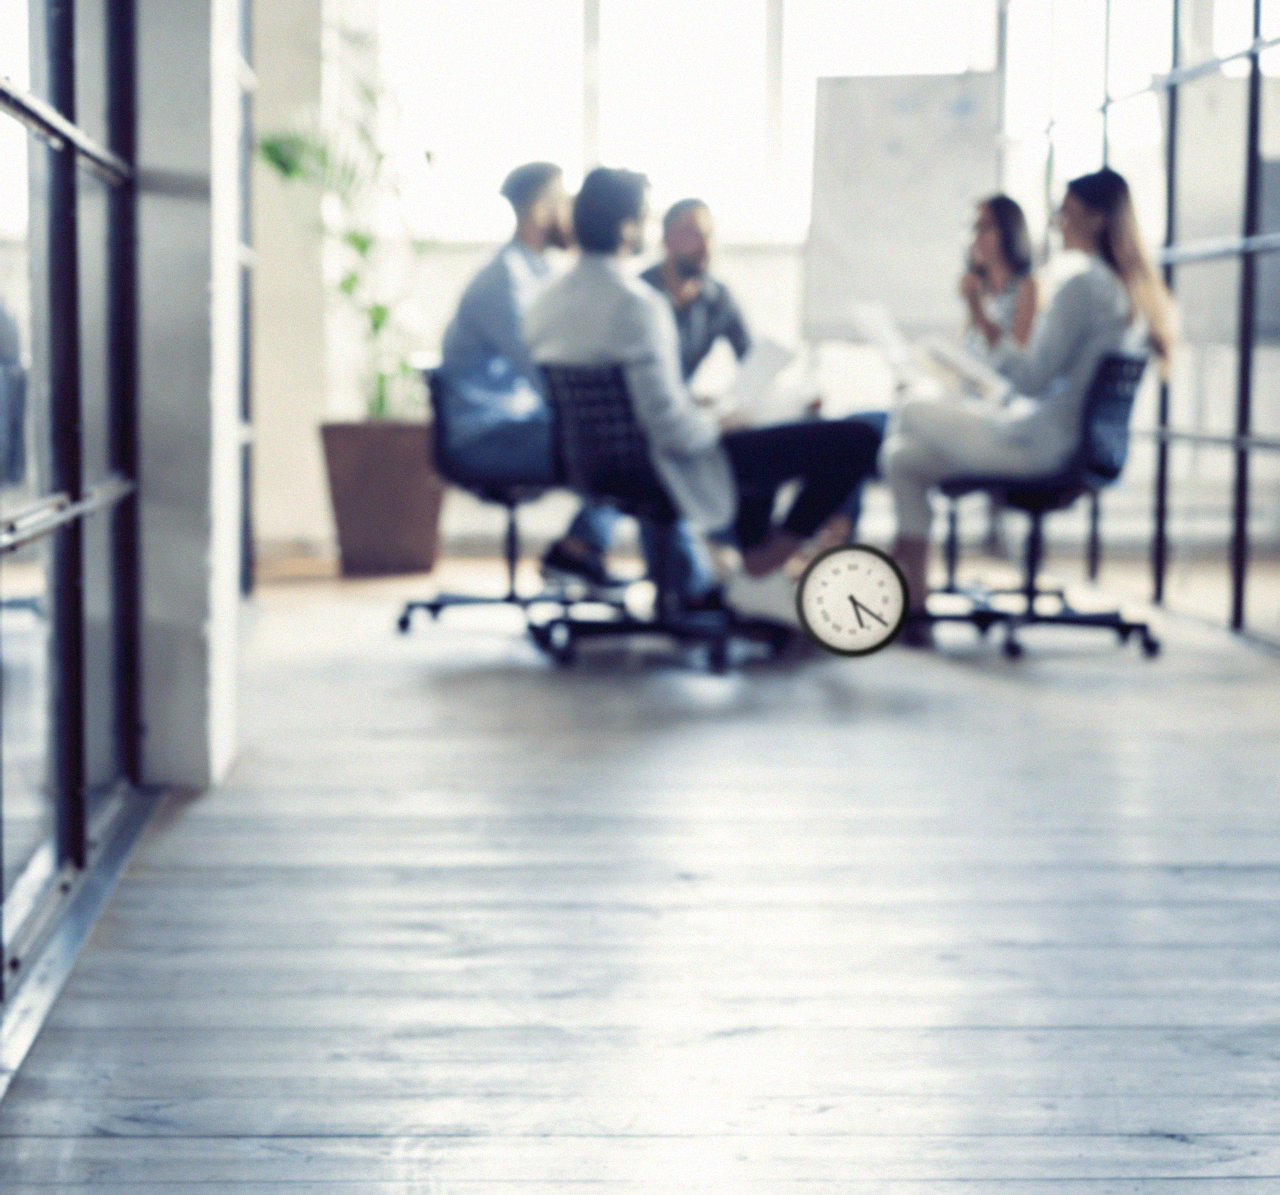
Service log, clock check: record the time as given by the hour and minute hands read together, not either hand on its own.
5:21
